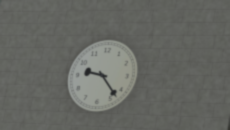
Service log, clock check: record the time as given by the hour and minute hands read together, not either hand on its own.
9:23
